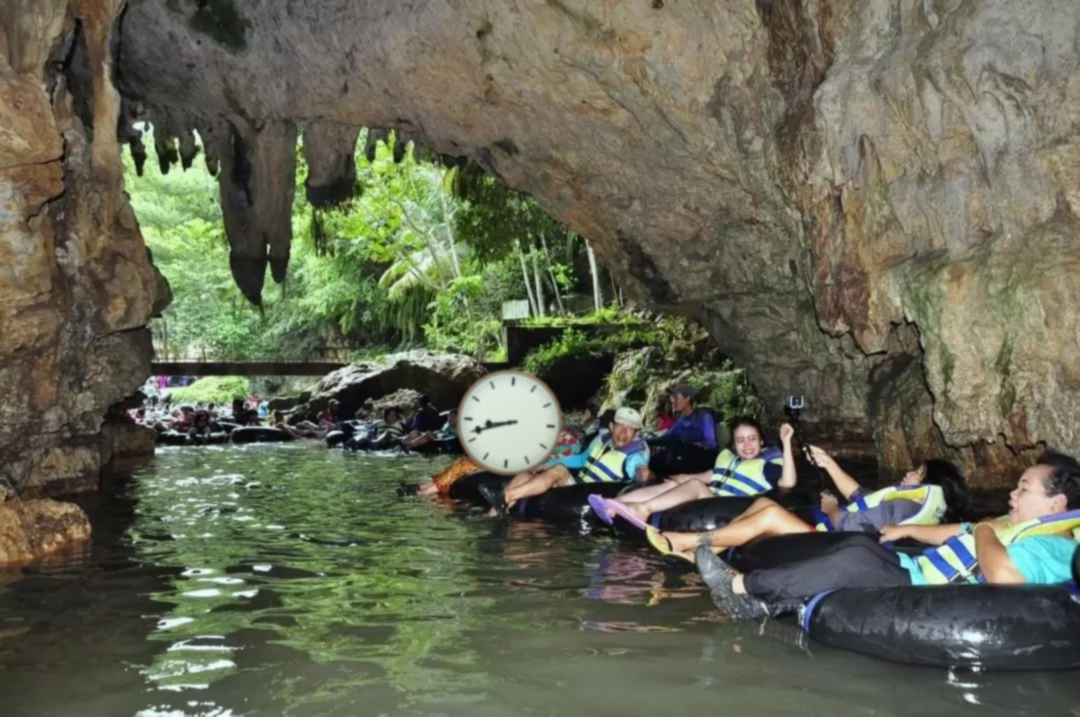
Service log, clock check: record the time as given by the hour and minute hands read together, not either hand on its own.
8:42
